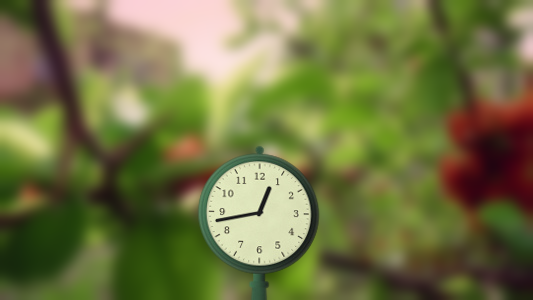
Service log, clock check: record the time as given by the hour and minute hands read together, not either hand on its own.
12:43
